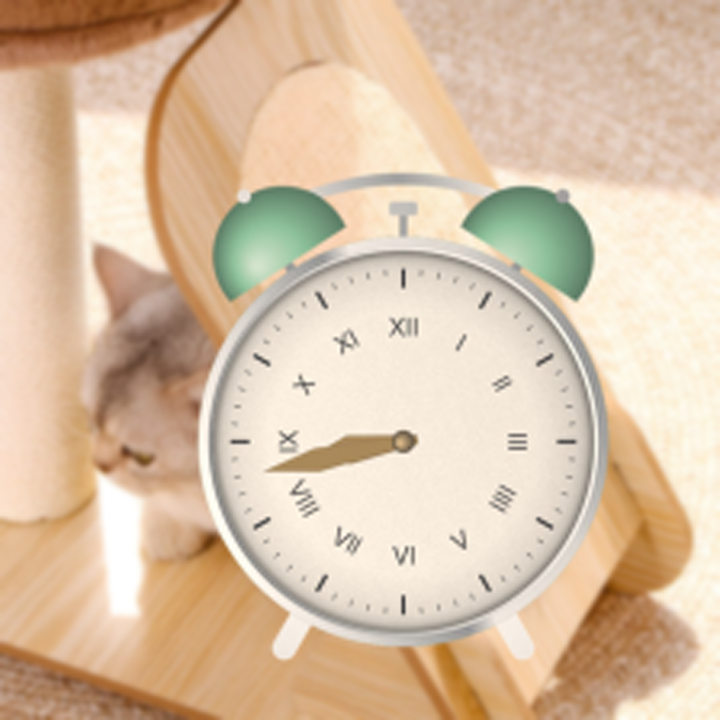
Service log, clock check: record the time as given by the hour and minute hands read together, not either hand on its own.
8:43
